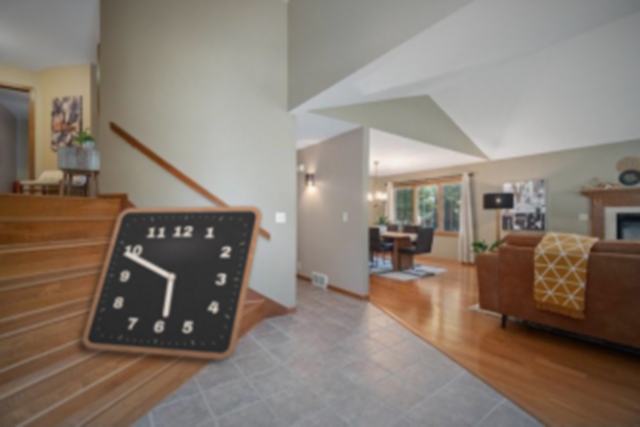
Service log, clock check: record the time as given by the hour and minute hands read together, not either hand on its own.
5:49
